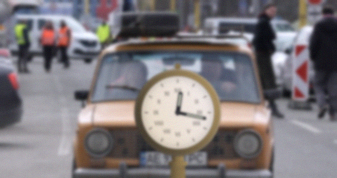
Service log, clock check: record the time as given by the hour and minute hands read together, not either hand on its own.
12:17
